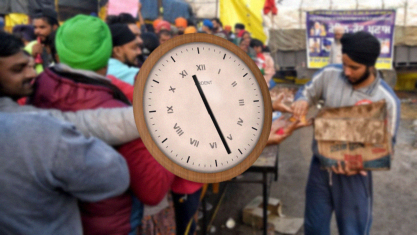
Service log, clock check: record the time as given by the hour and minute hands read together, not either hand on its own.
11:27
